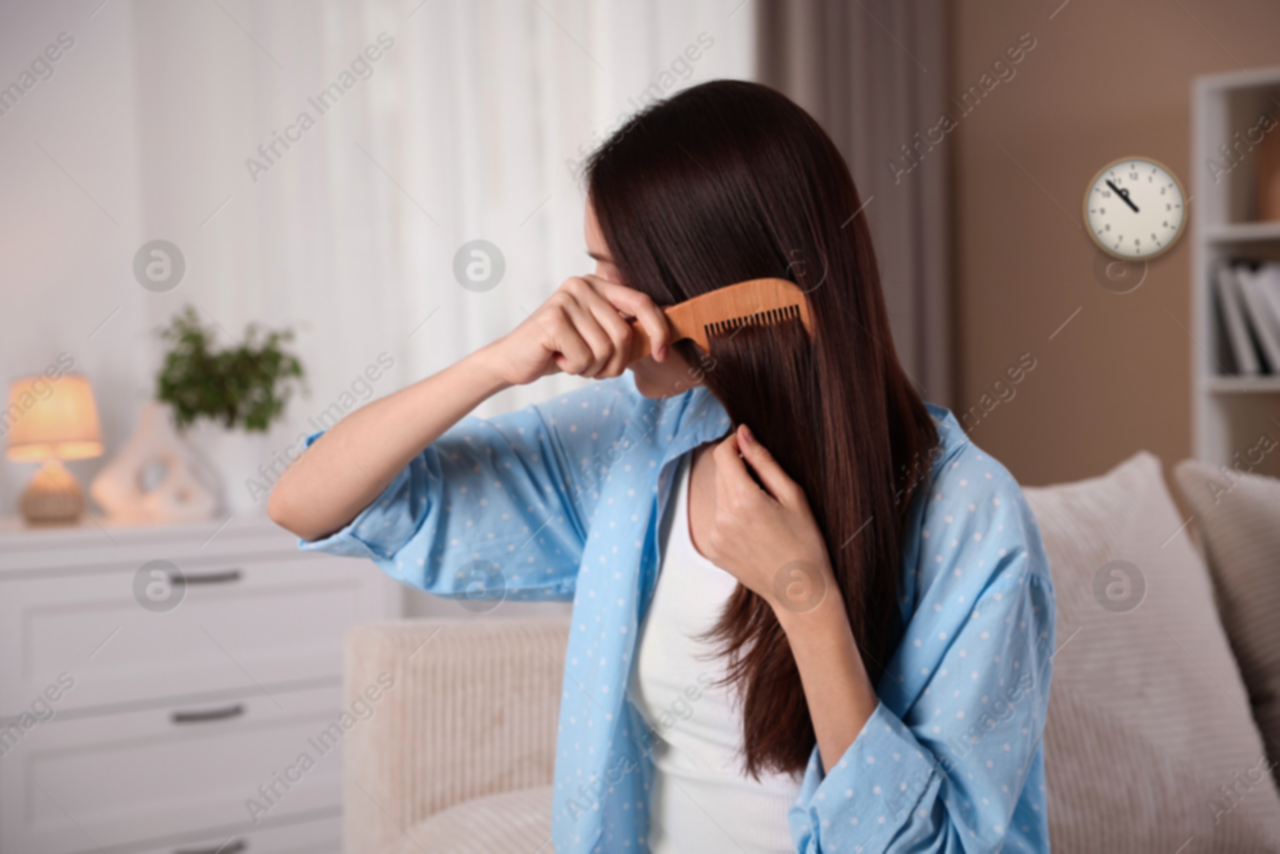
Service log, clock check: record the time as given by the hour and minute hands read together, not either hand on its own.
10:53
